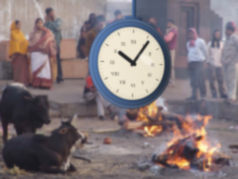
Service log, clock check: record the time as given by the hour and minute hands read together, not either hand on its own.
10:06
